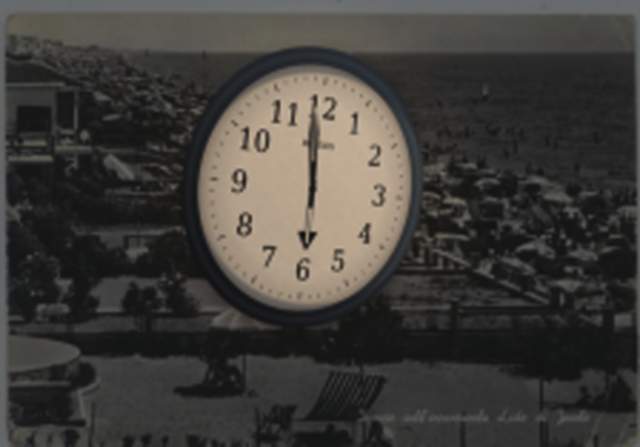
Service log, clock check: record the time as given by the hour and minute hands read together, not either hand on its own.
5:59
